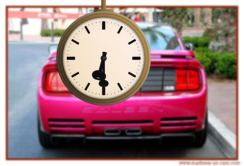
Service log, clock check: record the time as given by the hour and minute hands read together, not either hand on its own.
6:30
